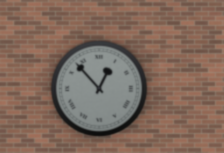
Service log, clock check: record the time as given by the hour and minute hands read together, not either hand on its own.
12:53
